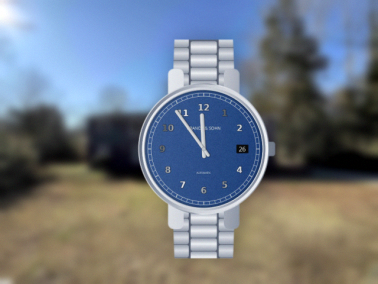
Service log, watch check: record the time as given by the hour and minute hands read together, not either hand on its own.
11:54
